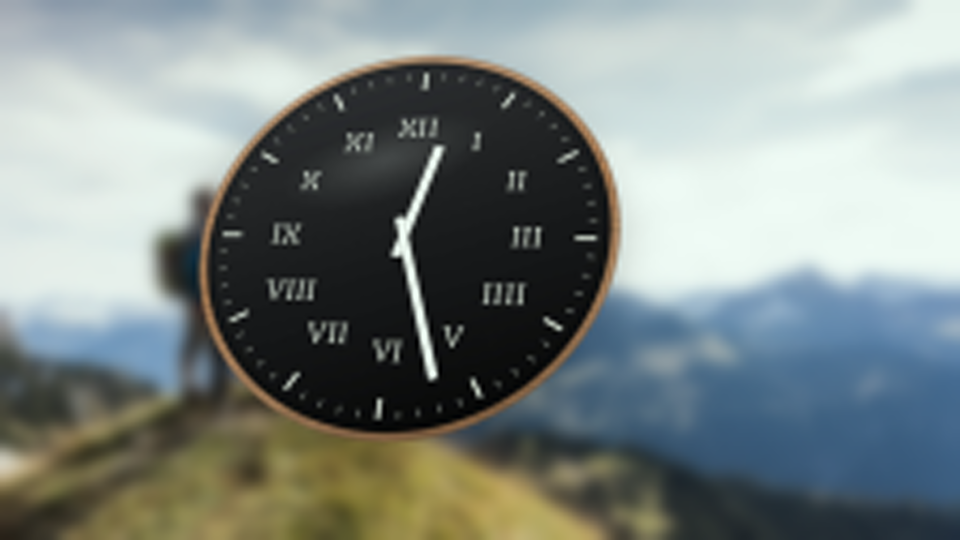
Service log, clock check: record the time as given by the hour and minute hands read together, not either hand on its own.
12:27
